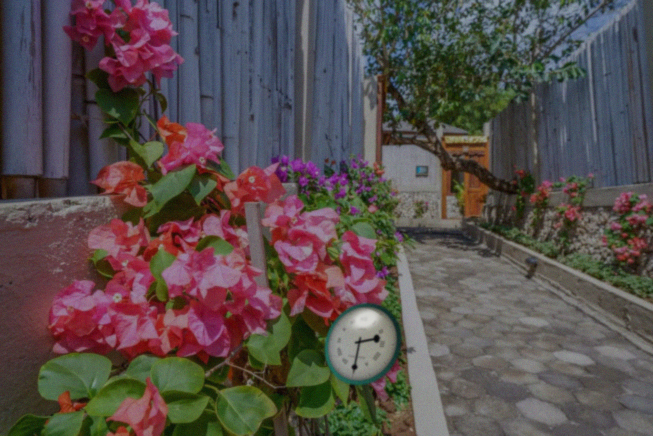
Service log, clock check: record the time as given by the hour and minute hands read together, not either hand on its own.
2:30
